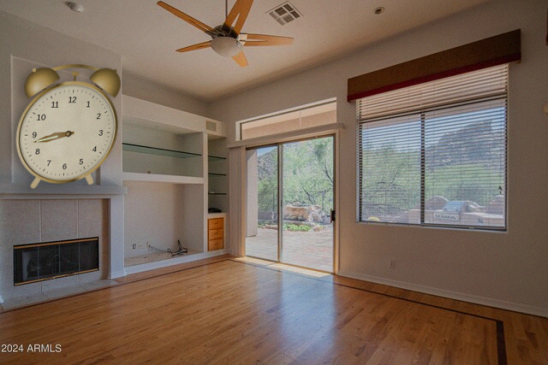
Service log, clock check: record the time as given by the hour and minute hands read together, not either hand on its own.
8:43
